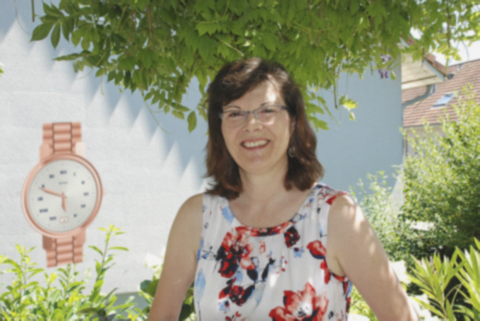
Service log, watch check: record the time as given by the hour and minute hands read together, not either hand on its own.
5:49
